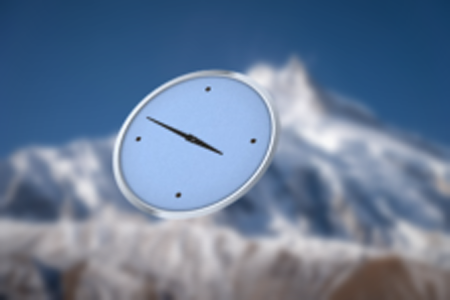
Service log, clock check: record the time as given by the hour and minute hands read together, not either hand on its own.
3:49
